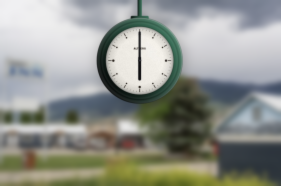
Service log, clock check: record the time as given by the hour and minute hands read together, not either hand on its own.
6:00
